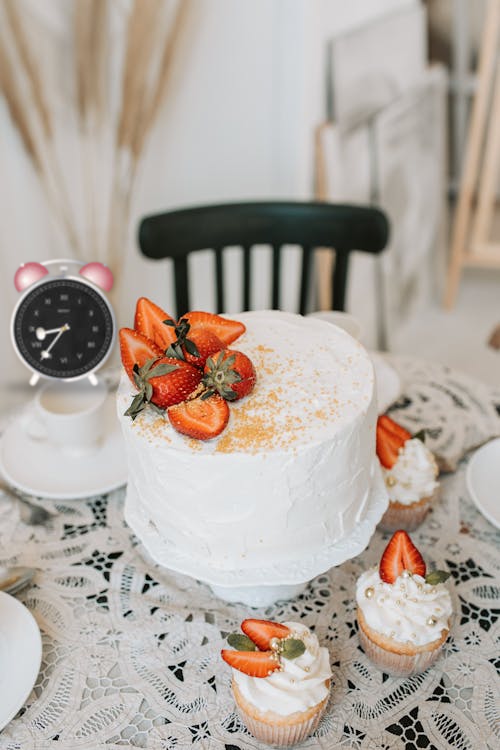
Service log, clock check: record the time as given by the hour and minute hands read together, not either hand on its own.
8:36
